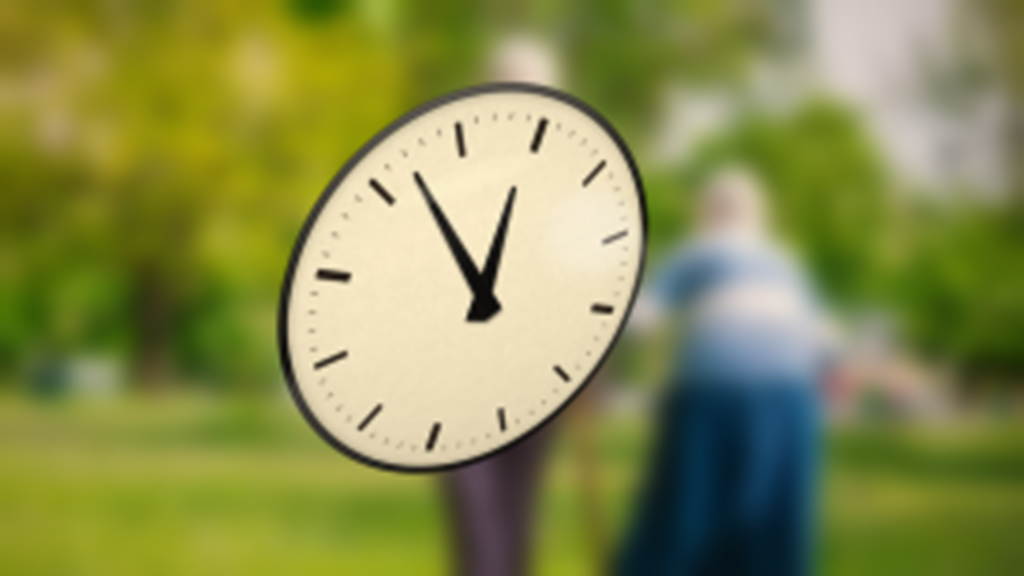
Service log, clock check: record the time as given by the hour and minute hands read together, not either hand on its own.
11:52
